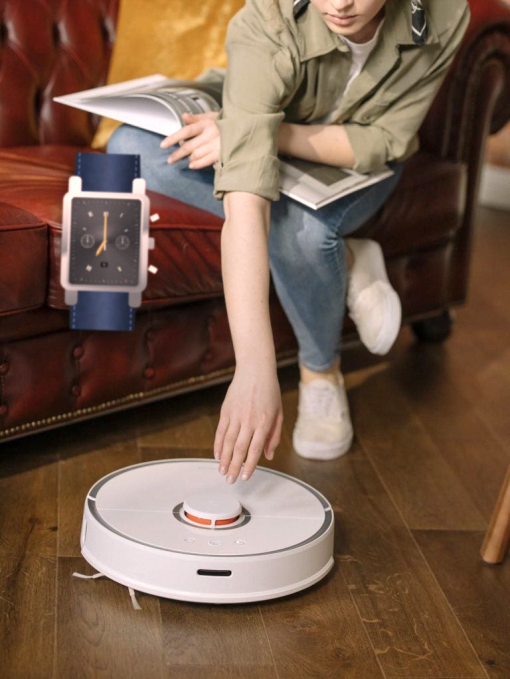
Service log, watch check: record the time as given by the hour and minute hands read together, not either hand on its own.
7:00
